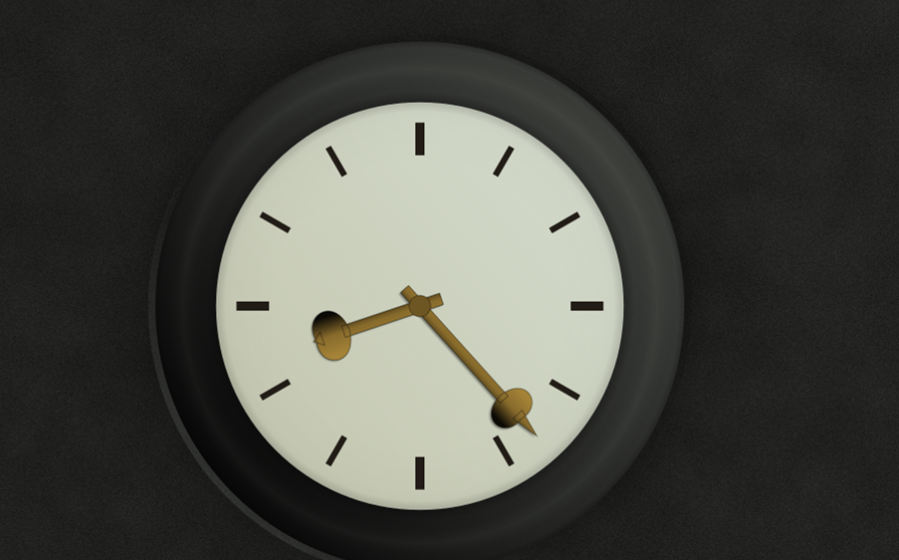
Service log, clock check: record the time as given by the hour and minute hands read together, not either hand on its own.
8:23
